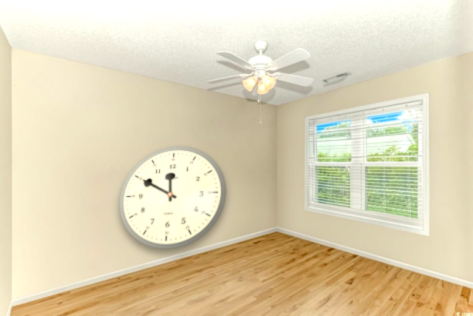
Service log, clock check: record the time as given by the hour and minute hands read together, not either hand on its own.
11:50
